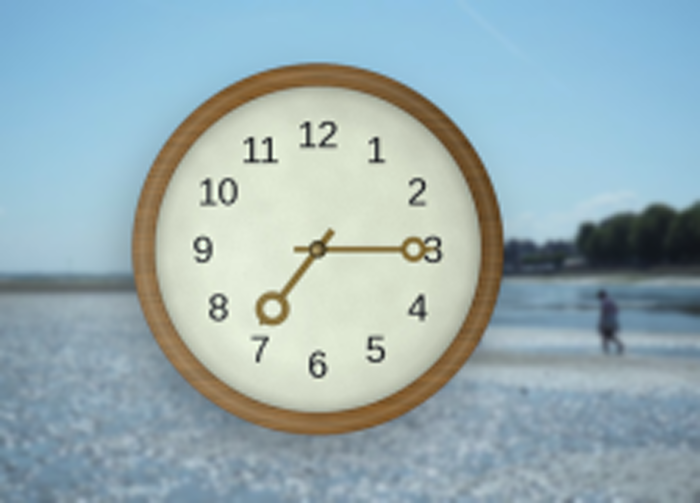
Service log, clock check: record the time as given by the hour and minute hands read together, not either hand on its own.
7:15
